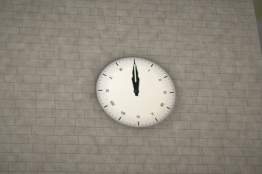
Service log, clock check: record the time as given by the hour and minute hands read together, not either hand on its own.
12:00
